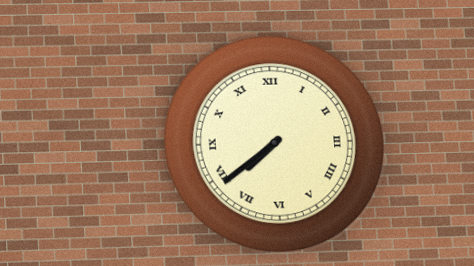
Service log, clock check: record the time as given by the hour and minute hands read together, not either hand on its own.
7:39
